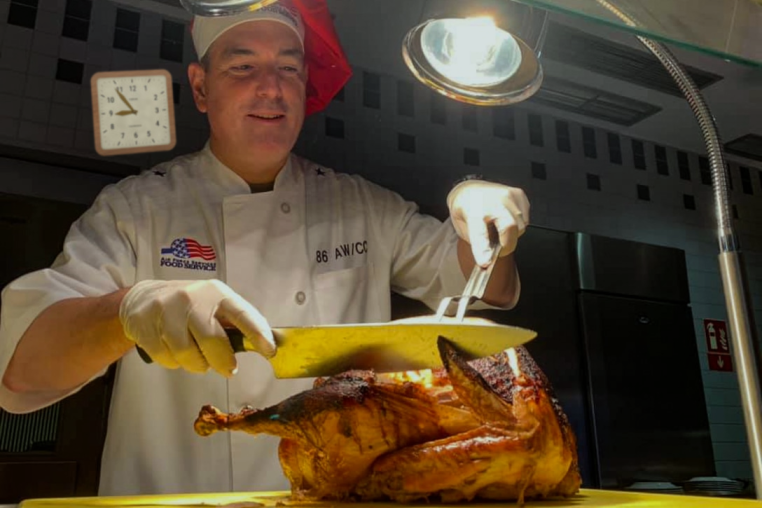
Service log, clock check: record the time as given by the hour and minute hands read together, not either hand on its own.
8:54
